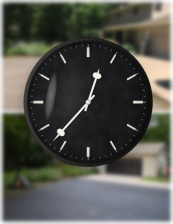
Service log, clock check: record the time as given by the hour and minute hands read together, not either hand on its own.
12:37
